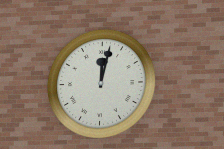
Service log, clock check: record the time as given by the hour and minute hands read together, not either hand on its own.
12:02
